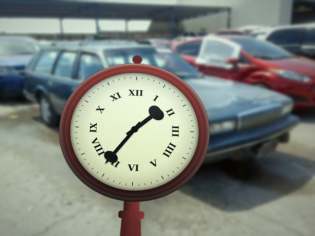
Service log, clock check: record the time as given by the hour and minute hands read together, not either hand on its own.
1:36
